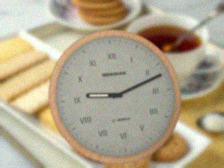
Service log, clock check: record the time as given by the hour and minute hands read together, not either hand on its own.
9:12
